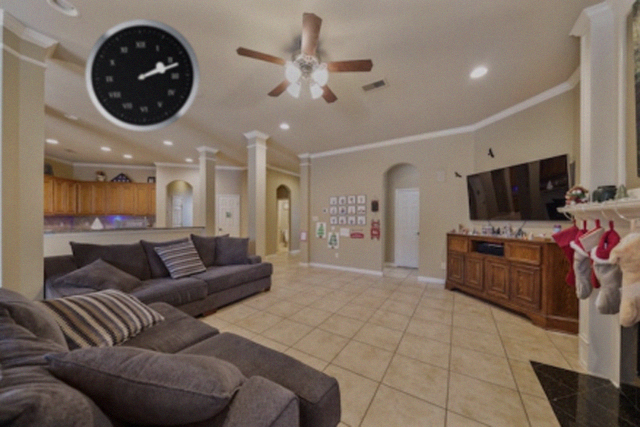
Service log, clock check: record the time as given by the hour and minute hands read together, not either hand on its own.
2:12
